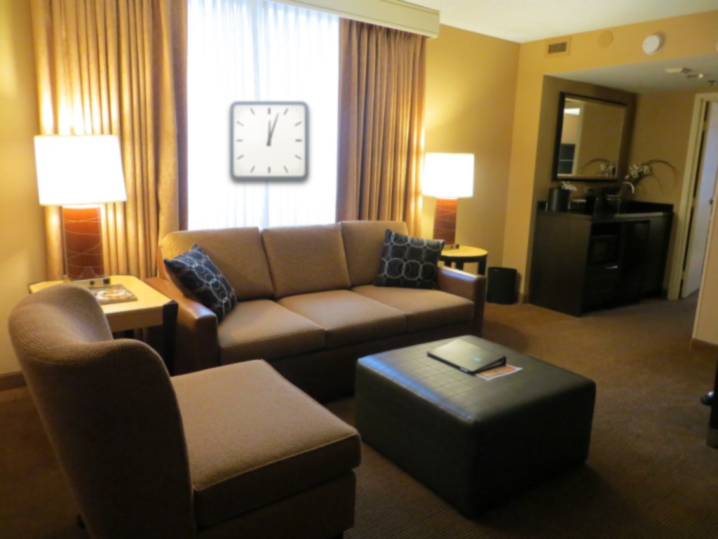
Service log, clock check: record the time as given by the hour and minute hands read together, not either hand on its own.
12:03
